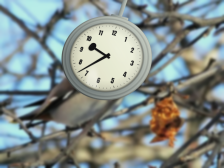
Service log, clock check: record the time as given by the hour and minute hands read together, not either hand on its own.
9:37
